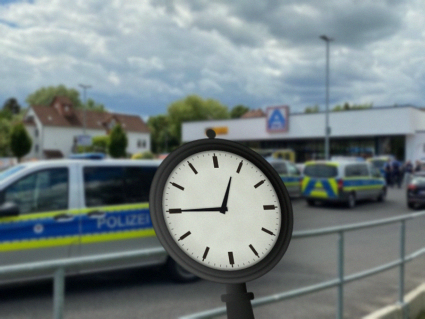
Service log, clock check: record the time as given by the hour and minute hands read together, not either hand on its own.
12:45
